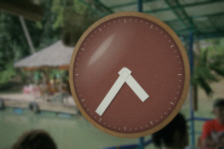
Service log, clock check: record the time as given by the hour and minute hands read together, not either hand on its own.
4:36
